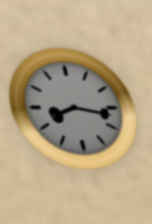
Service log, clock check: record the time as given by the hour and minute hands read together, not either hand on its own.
8:17
